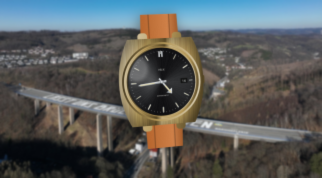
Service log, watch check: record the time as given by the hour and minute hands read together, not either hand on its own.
4:44
